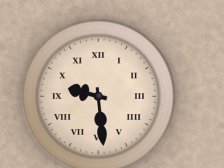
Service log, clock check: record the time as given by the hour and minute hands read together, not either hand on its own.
9:29
